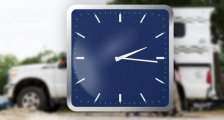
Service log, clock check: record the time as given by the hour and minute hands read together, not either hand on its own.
2:16
